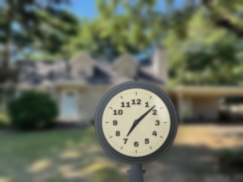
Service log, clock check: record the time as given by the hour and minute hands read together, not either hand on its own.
7:08
